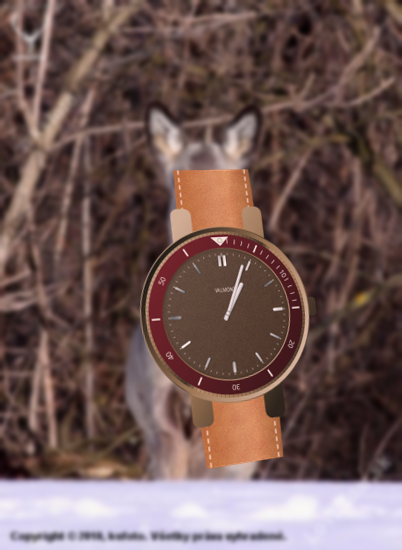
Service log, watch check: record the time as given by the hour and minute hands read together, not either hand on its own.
1:04
